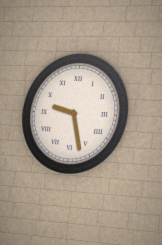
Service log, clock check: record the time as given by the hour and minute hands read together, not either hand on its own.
9:27
